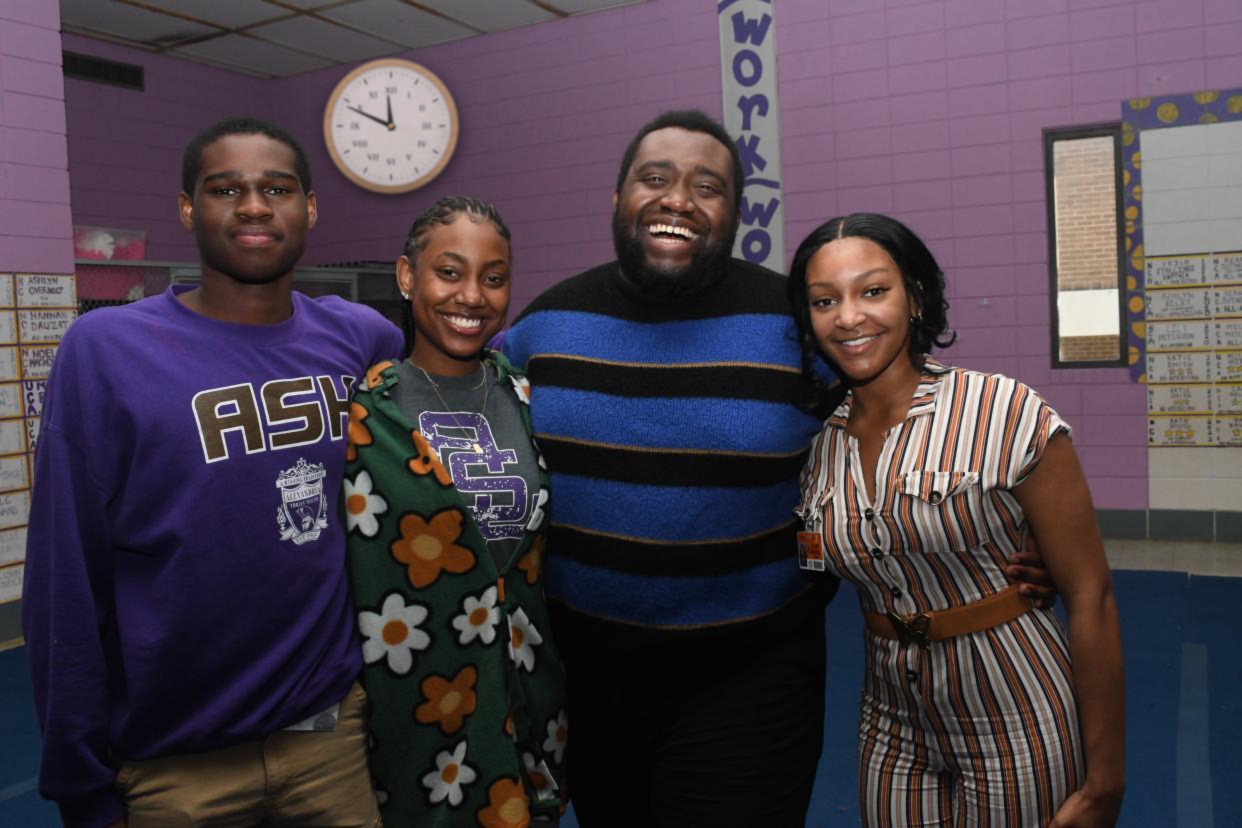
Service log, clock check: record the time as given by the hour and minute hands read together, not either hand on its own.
11:49
